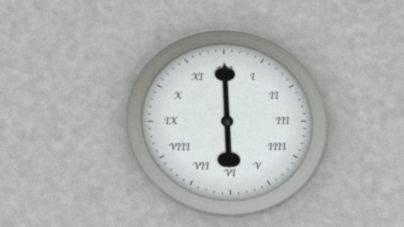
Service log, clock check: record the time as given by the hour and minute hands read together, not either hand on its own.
6:00
